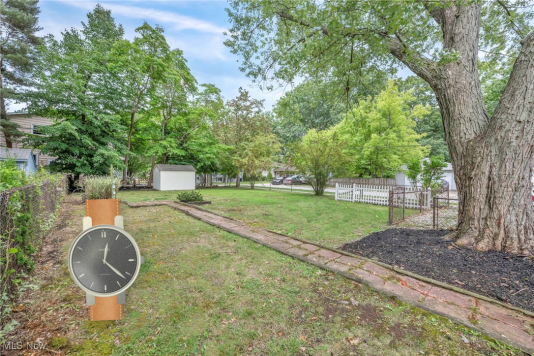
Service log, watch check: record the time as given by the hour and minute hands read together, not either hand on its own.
12:22
